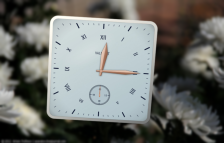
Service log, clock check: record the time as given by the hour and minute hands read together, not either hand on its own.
12:15
